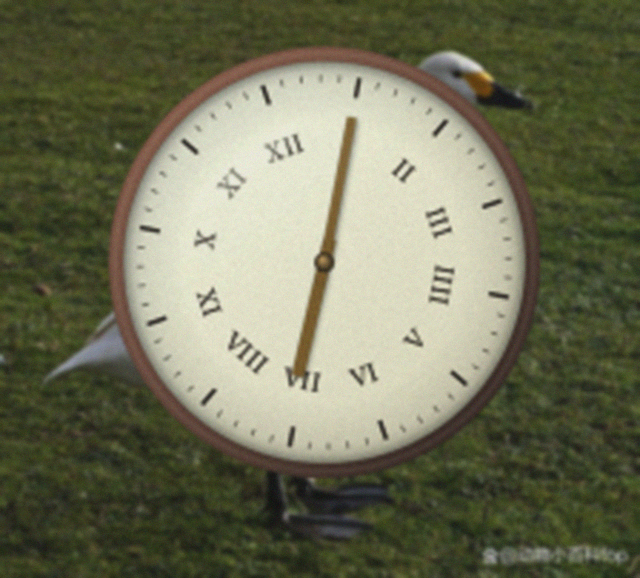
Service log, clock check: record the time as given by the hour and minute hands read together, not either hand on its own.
7:05
